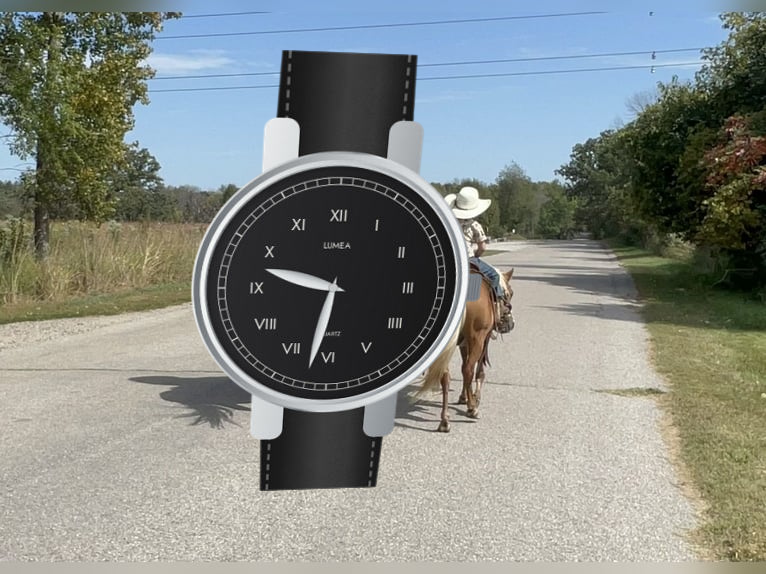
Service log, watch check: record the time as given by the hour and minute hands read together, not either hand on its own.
9:32
